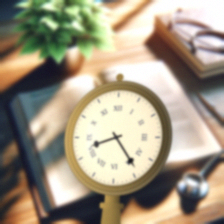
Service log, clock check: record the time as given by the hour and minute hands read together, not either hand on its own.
8:24
